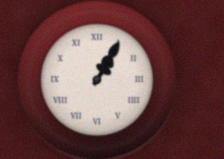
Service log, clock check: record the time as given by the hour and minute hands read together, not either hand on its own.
1:05
